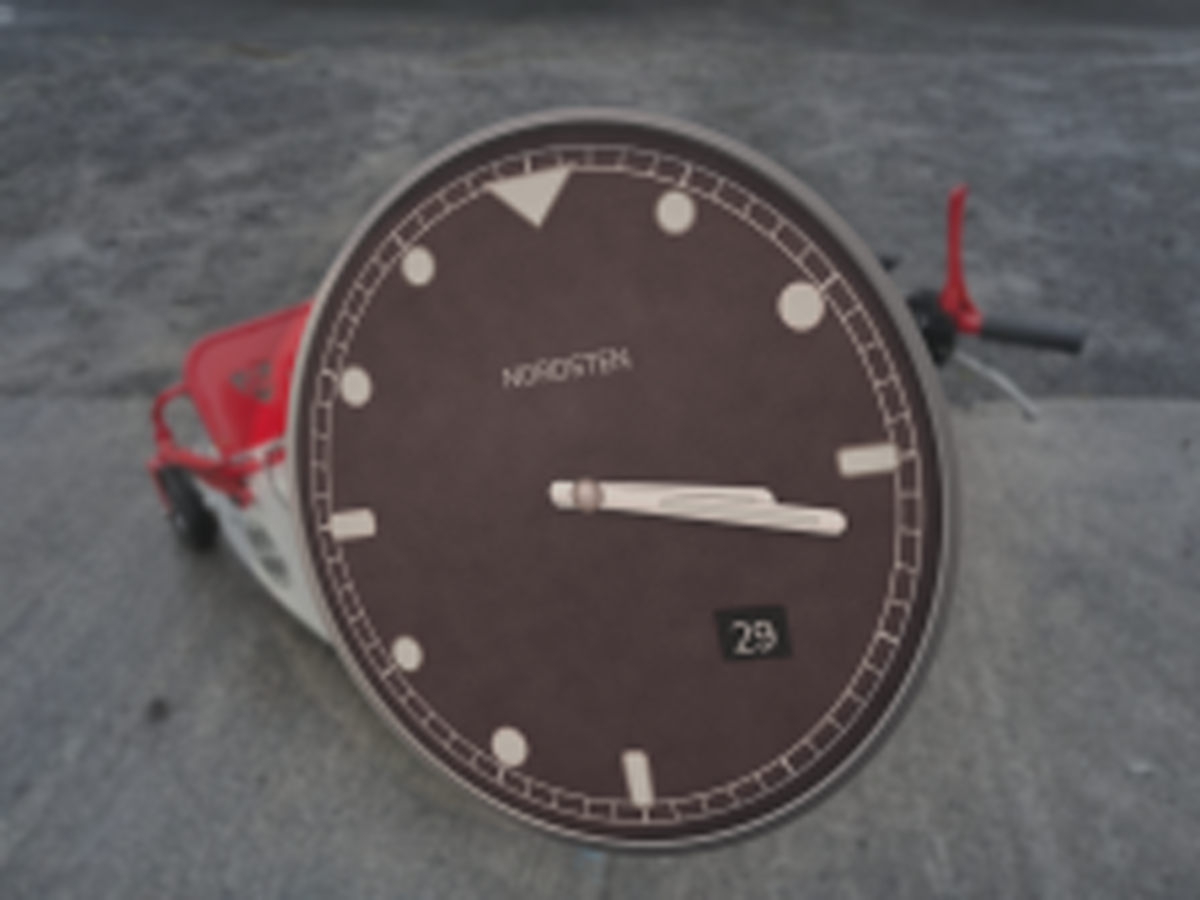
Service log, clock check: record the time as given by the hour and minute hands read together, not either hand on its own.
3:17
